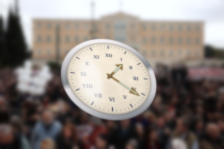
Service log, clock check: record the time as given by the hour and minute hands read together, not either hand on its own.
1:21
